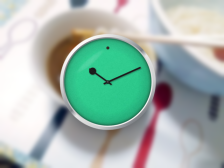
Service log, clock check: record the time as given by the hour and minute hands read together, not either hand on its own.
10:11
